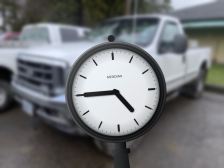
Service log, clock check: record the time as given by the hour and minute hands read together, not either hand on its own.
4:45
